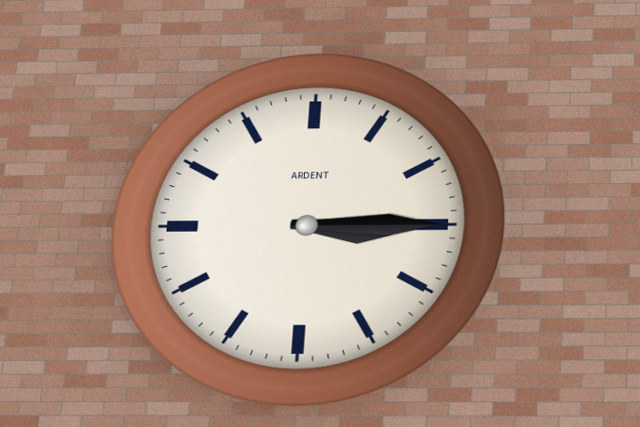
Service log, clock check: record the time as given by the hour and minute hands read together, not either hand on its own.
3:15
